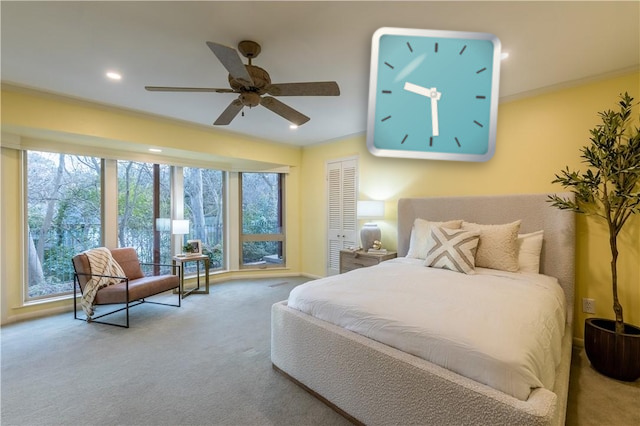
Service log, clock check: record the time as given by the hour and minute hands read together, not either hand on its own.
9:29
